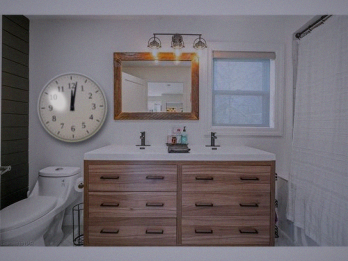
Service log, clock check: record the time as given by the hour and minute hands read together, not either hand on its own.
12:02
